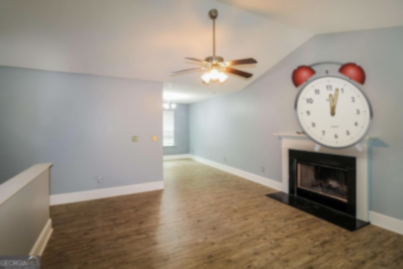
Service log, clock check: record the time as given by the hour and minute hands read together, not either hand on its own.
12:03
